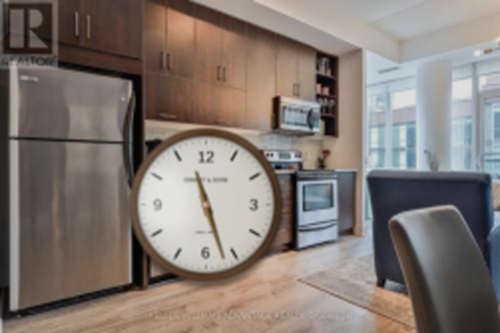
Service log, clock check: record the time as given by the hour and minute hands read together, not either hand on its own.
11:27
